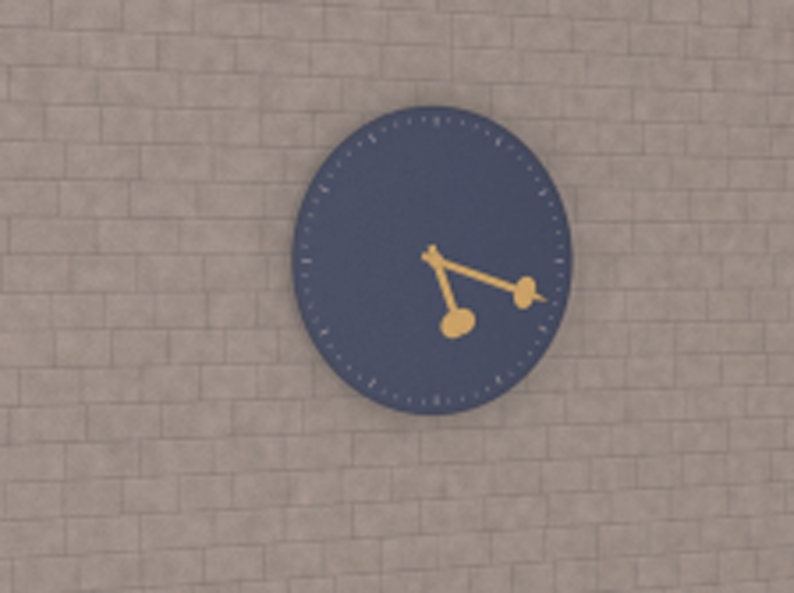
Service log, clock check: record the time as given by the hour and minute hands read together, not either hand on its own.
5:18
